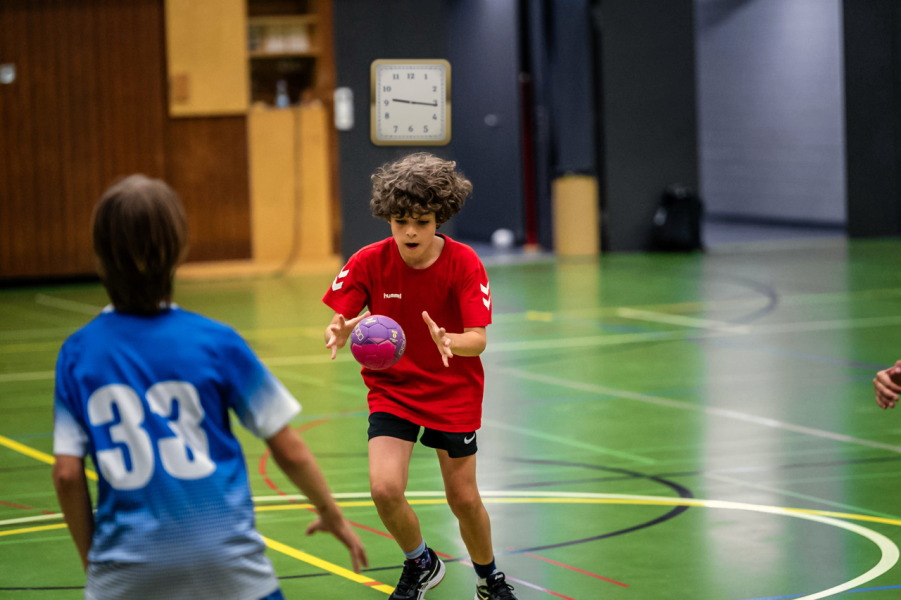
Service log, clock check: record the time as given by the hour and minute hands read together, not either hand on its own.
9:16
